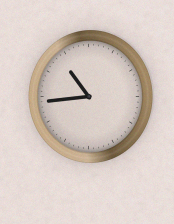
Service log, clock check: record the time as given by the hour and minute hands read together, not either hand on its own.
10:44
